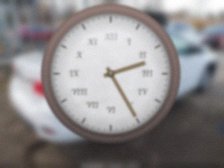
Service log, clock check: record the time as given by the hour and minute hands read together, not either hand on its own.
2:25
